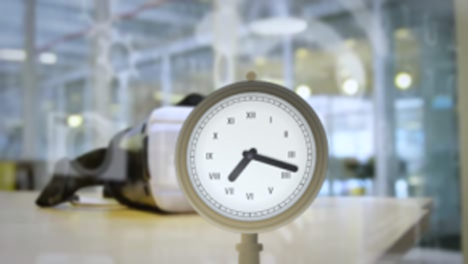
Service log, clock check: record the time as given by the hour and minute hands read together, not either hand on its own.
7:18
